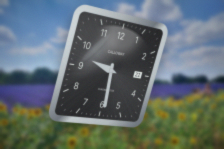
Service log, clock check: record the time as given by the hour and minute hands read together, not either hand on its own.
9:29
